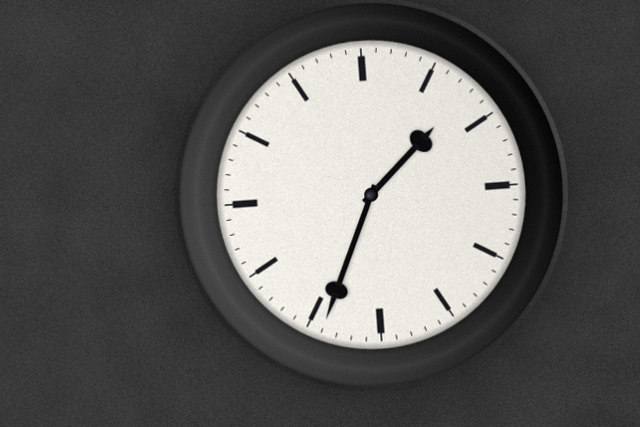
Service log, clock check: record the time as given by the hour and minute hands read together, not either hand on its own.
1:34
